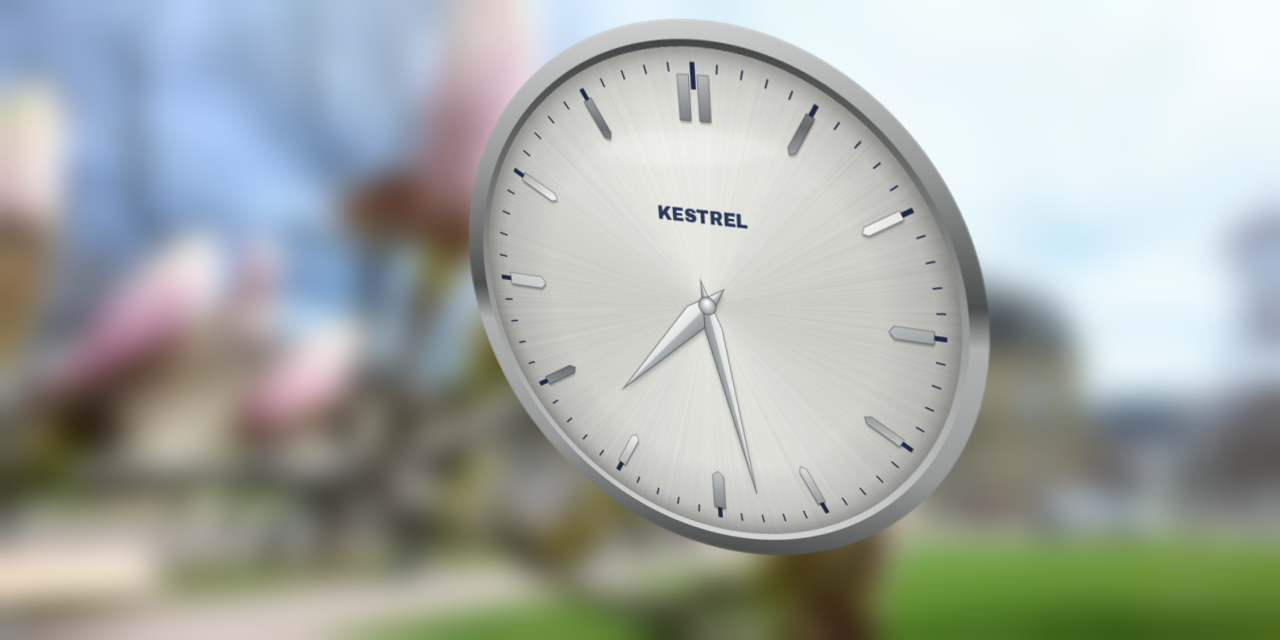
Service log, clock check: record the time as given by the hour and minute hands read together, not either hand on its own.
7:28
